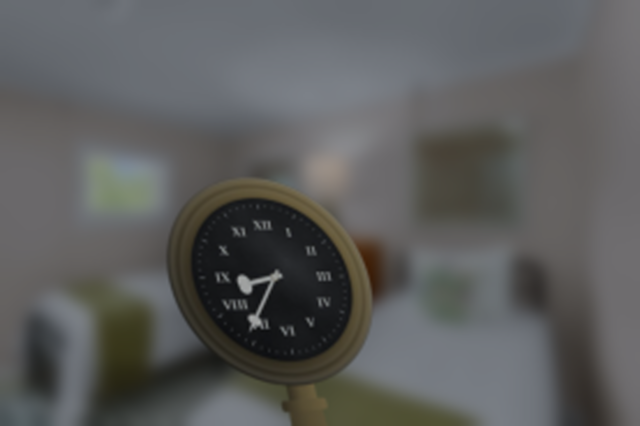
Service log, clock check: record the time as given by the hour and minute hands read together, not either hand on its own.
8:36
